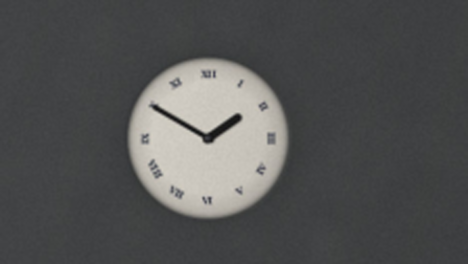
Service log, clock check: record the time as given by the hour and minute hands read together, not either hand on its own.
1:50
